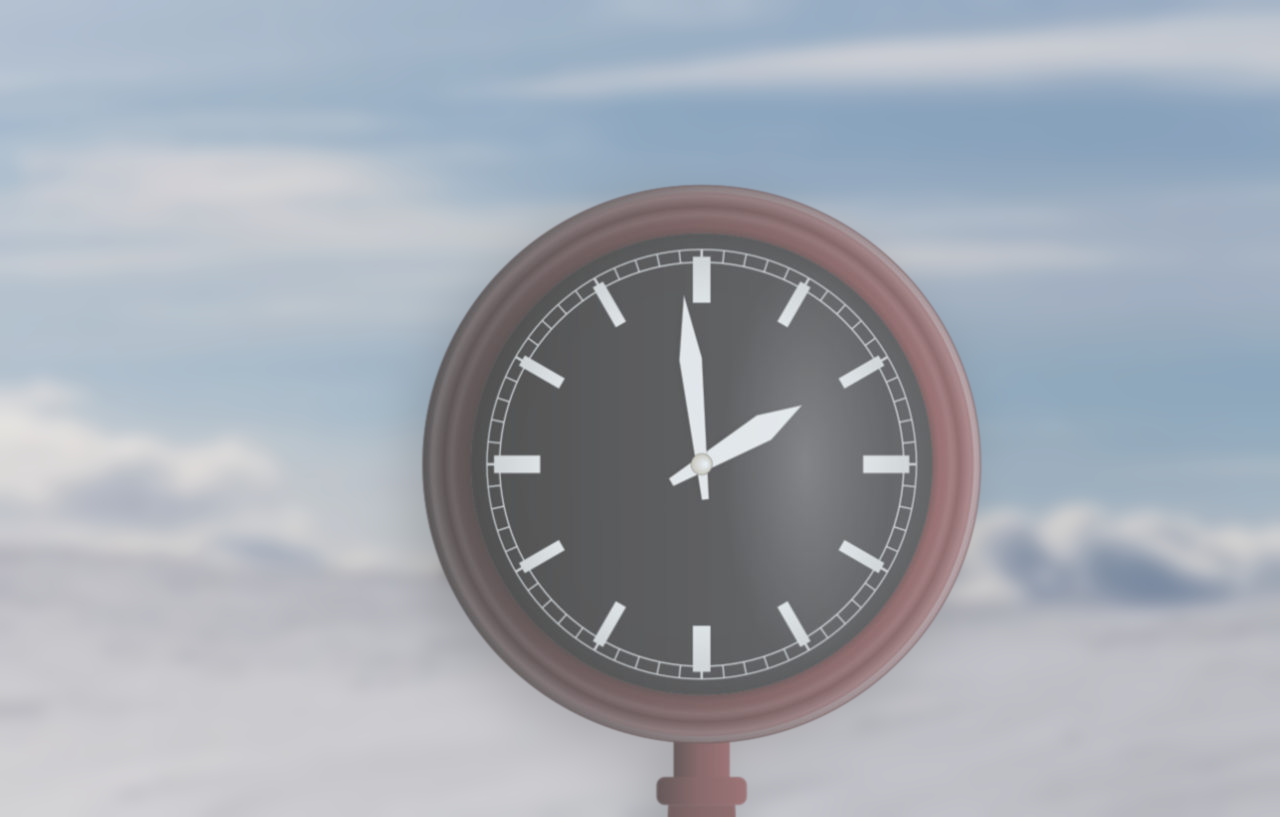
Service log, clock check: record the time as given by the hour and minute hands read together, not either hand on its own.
1:59
